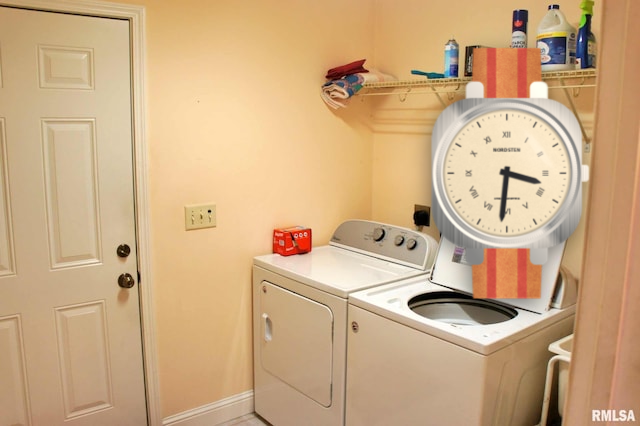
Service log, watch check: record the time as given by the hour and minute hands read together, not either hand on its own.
3:31
